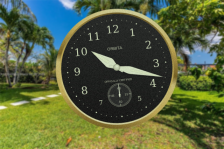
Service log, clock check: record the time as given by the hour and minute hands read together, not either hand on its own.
10:18
